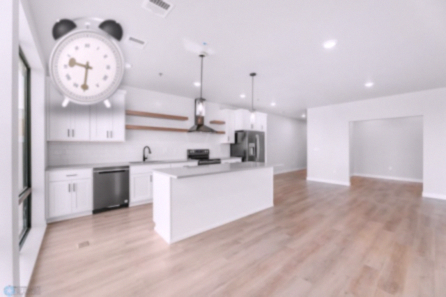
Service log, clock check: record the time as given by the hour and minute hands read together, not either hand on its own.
9:31
